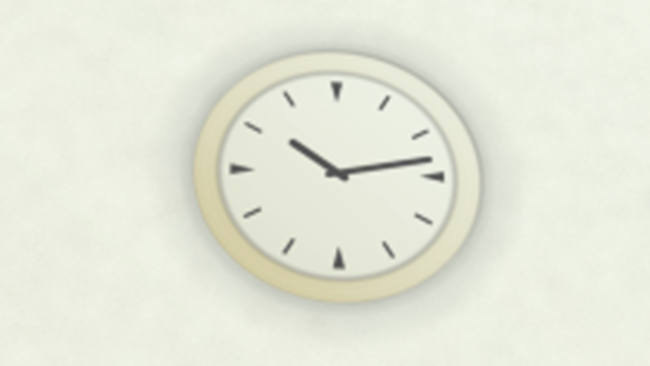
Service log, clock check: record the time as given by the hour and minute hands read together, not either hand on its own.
10:13
